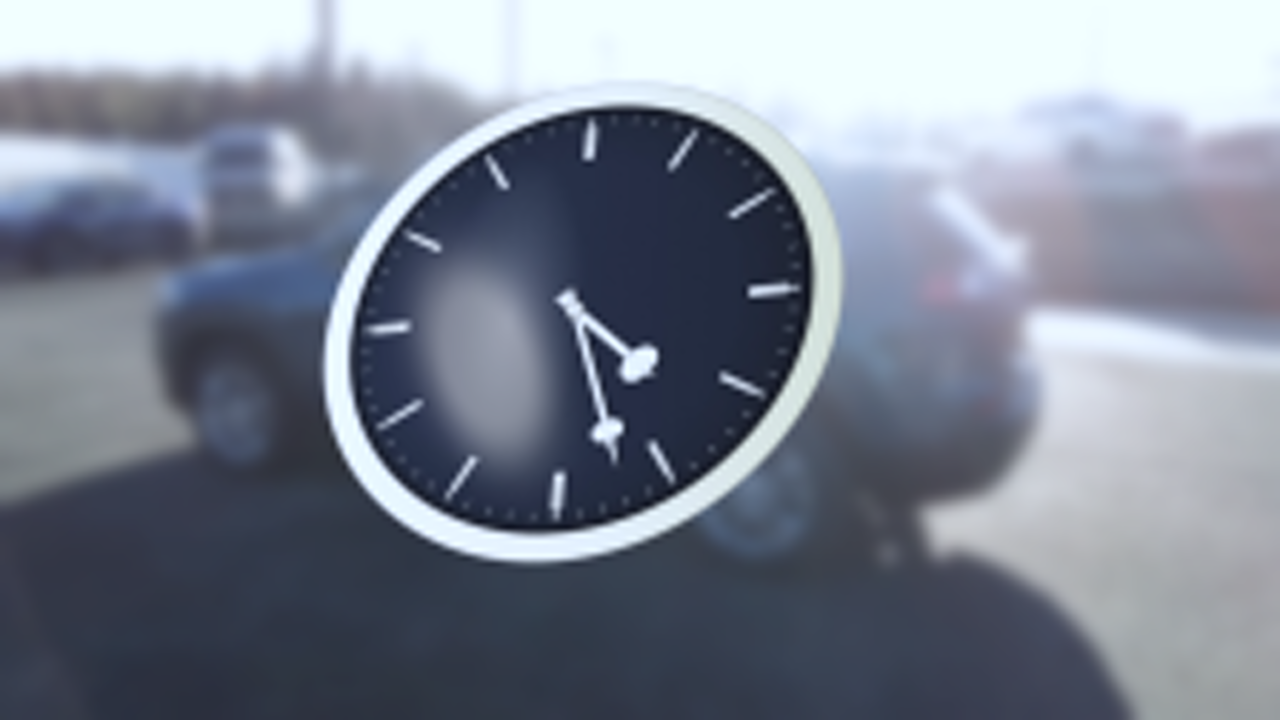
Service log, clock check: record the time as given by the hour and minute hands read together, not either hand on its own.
4:27
